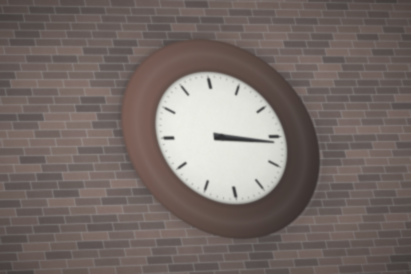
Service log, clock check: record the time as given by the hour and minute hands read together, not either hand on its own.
3:16
